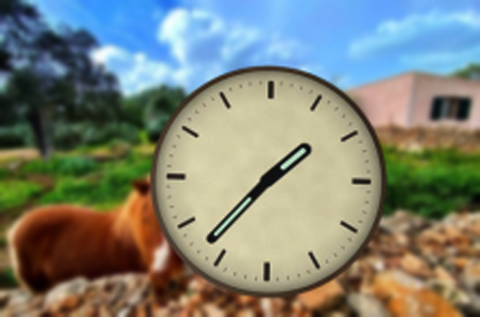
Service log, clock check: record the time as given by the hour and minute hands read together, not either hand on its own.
1:37
